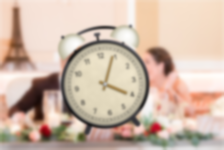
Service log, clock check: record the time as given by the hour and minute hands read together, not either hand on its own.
4:04
